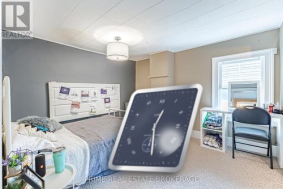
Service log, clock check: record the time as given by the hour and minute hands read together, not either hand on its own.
12:28
